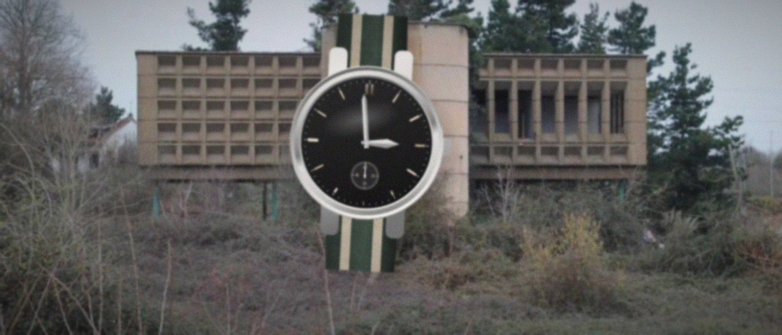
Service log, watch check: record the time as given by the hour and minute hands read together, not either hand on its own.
2:59
